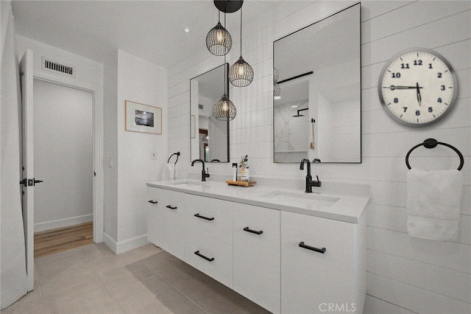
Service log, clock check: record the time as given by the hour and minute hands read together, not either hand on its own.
5:45
